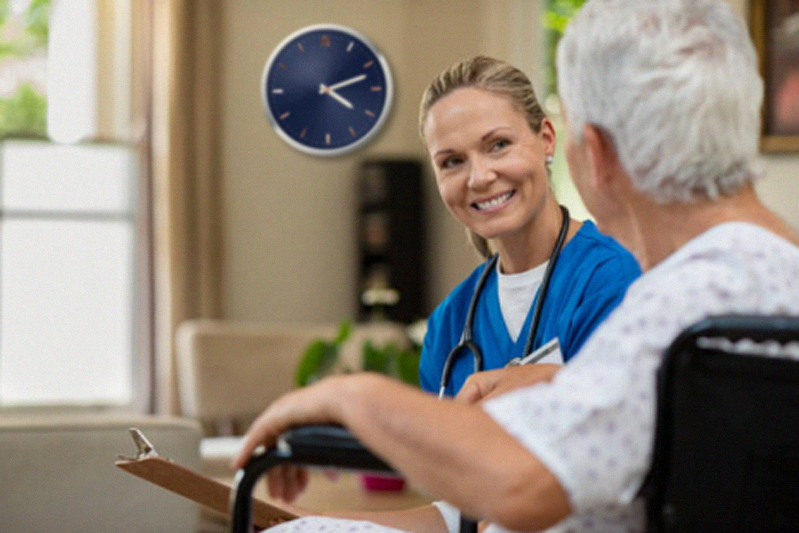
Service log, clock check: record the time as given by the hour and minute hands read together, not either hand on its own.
4:12
